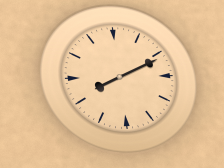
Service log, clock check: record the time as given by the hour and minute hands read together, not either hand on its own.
8:11
